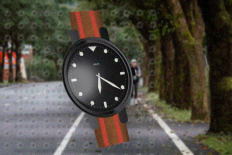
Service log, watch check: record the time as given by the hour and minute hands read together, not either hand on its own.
6:21
